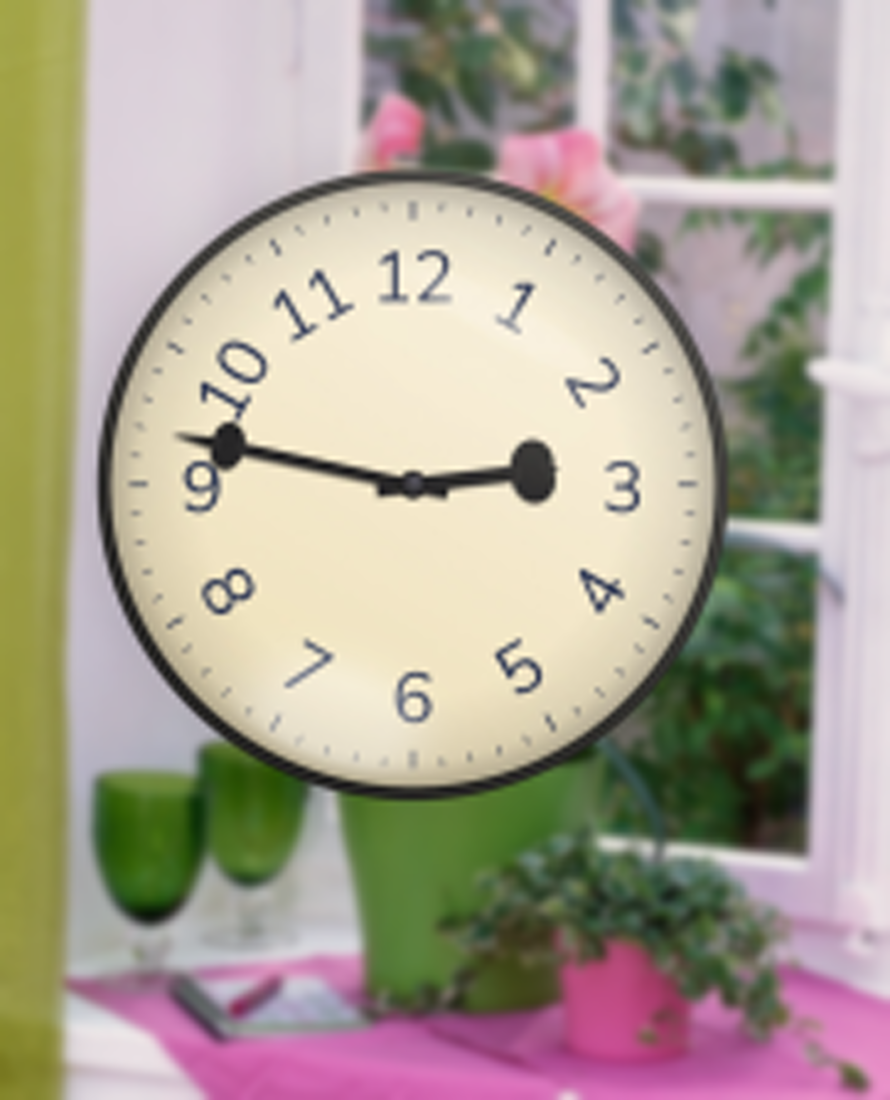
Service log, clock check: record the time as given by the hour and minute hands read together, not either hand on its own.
2:47
